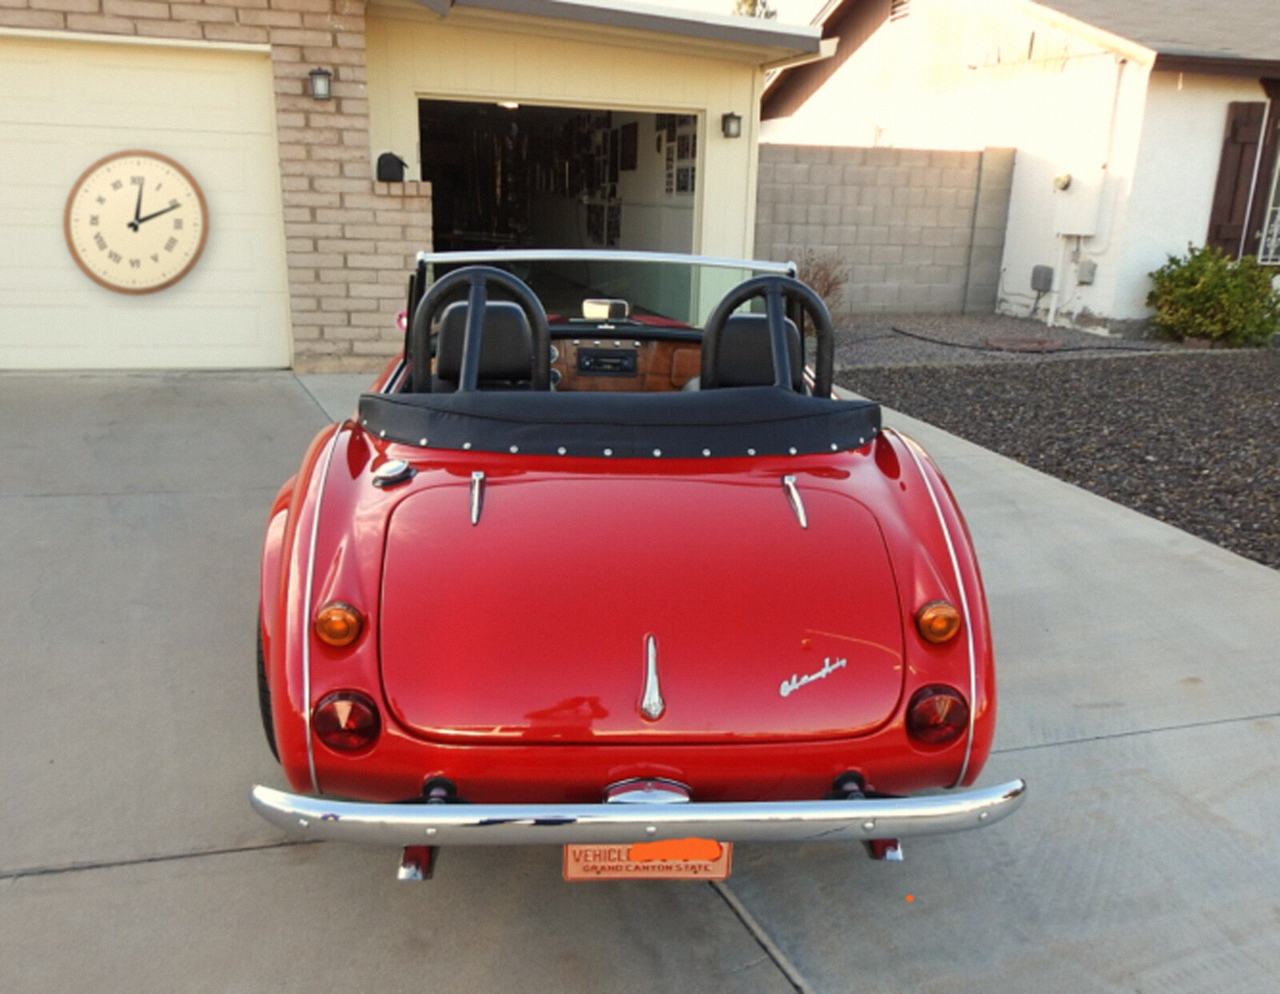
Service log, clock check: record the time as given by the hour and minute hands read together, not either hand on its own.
12:11
